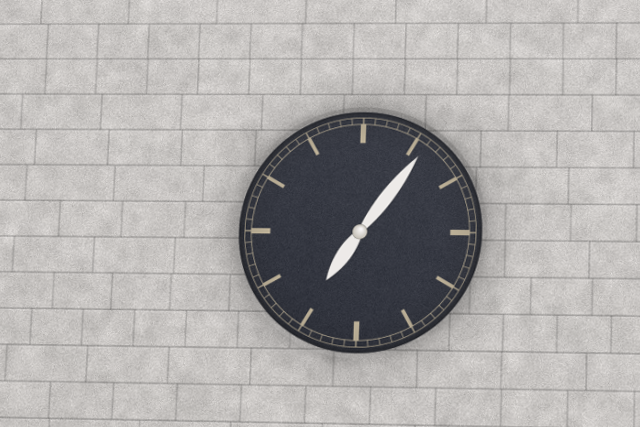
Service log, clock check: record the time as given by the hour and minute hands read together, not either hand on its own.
7:06
